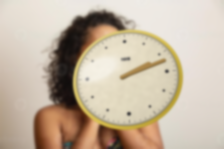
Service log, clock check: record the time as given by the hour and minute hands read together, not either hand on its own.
2:12
